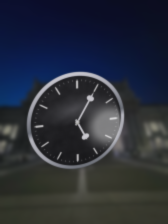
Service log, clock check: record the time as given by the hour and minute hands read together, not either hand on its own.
5:05
